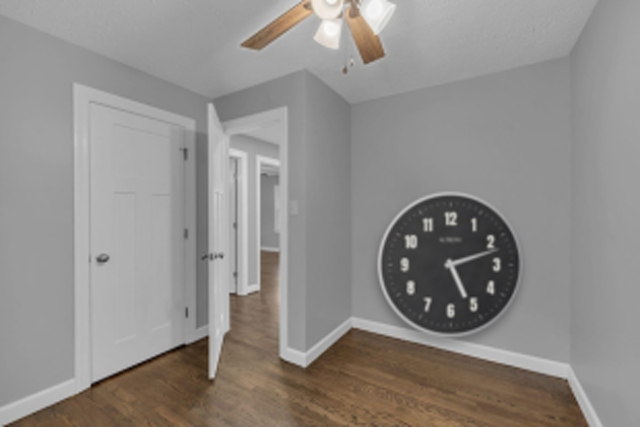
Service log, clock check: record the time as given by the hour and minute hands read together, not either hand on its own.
5:12
